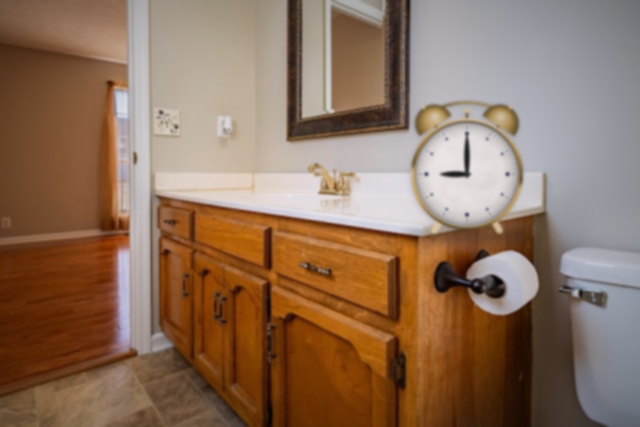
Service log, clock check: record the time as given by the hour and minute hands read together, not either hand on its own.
9:00
